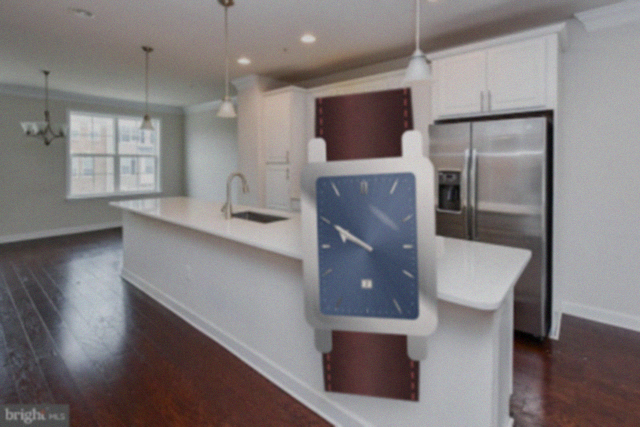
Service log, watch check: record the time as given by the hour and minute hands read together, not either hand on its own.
9:50
